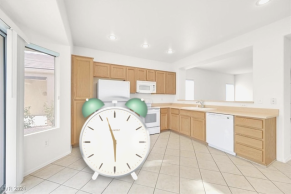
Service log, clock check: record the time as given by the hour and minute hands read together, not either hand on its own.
5:57
